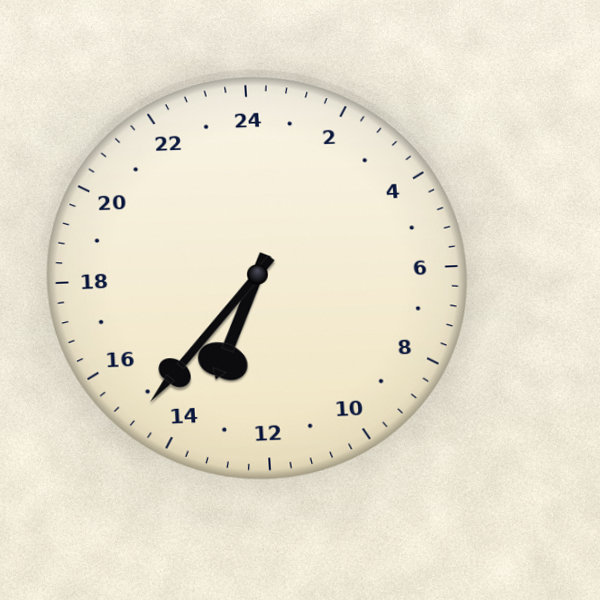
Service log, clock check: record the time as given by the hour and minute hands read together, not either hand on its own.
13:37
